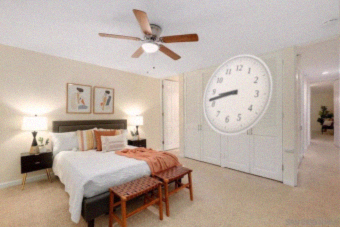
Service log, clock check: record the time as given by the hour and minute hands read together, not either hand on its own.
8:42
